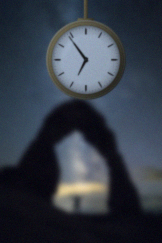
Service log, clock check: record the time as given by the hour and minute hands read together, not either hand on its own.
6:54
